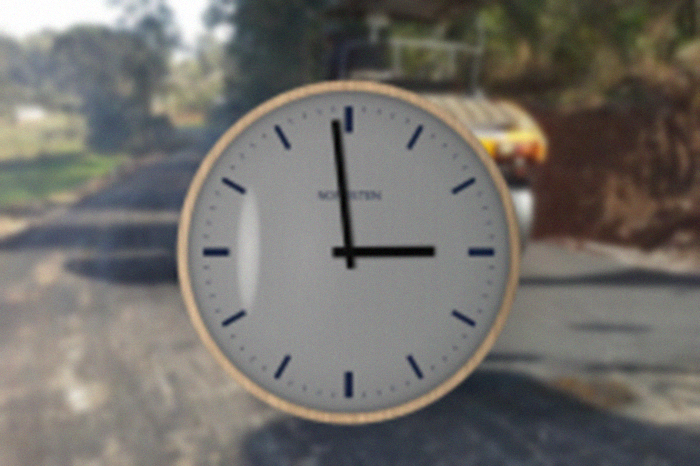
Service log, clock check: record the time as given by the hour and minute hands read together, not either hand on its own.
2:59
